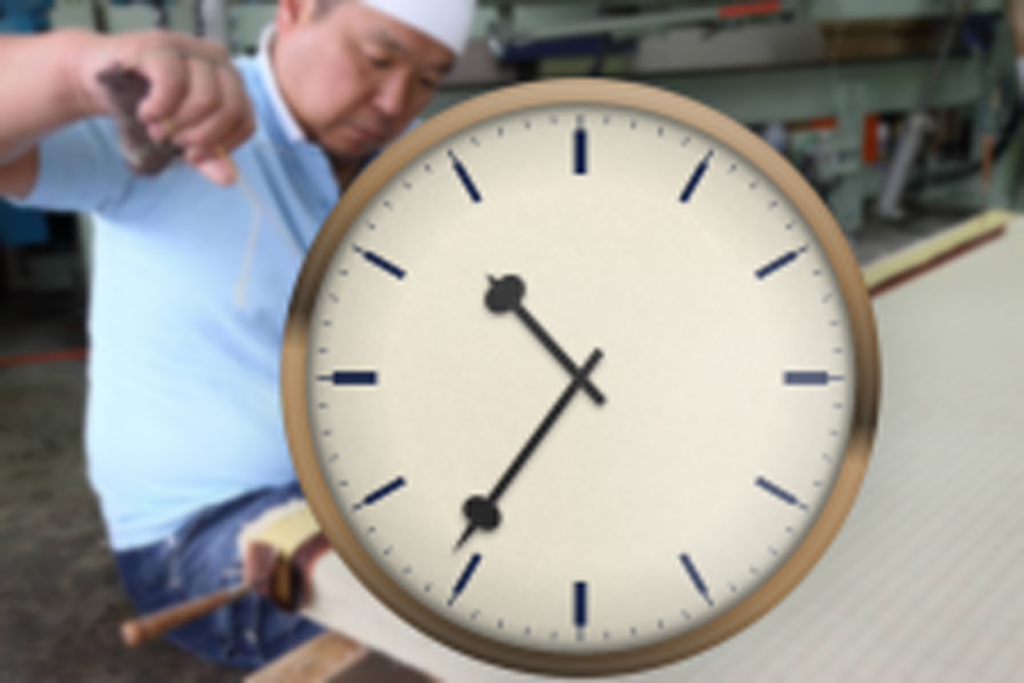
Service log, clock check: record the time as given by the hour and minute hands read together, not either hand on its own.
10:36
